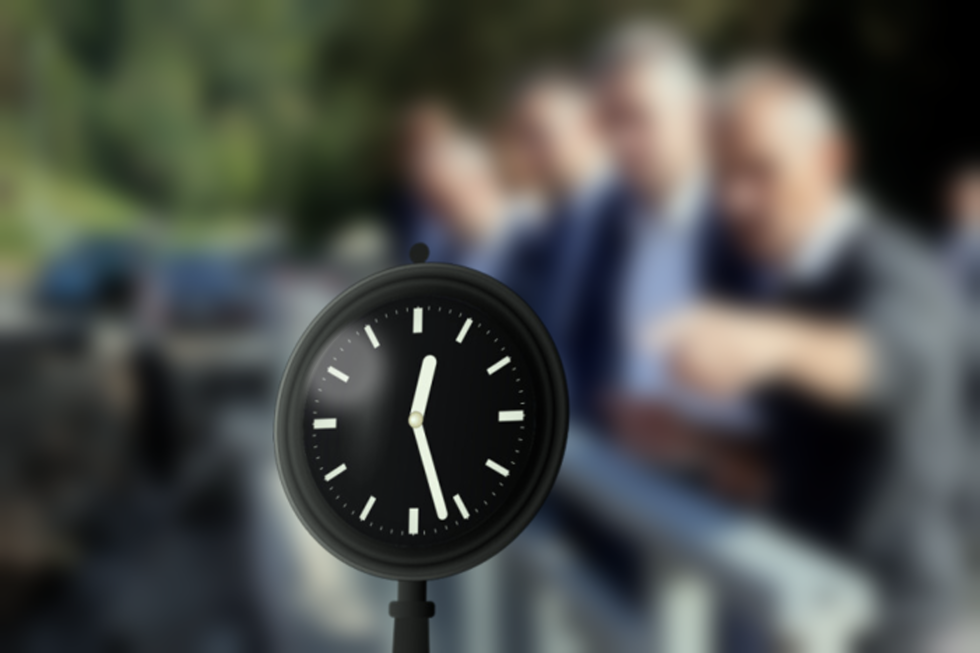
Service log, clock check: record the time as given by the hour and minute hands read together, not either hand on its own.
12:27
